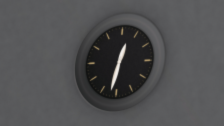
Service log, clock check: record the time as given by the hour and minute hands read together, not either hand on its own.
12:32
